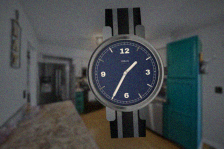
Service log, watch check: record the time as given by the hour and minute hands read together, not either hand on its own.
1:35
